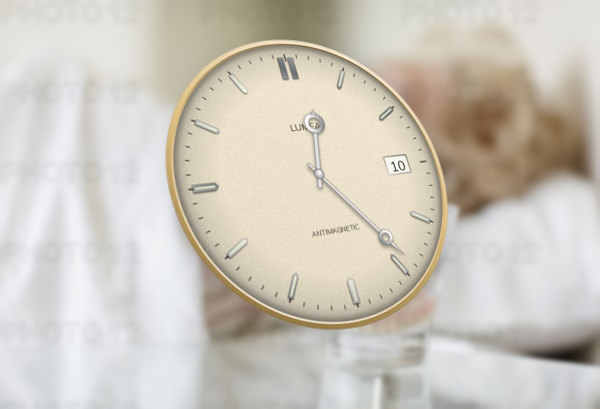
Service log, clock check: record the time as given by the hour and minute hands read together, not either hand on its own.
12:24
